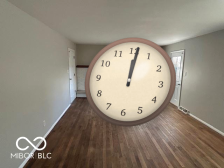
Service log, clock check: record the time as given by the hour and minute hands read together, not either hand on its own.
12:01
